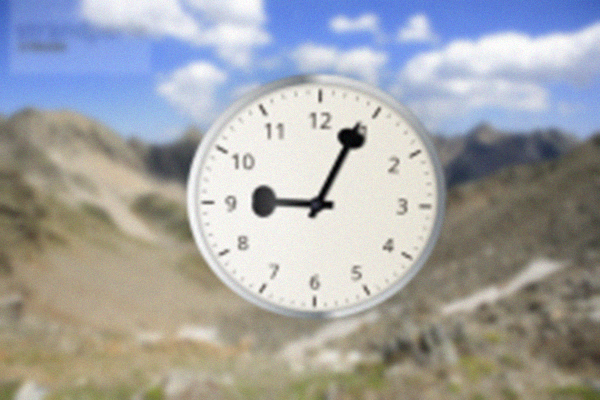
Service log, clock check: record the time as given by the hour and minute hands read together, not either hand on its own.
9:04
